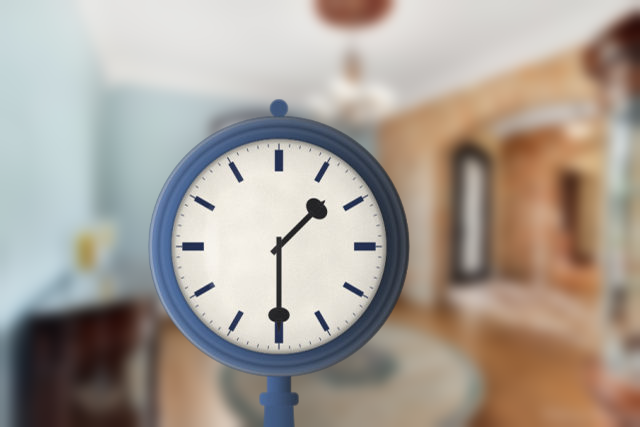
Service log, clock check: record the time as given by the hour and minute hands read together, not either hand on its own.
1:30
